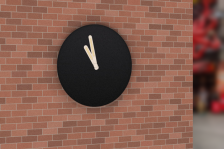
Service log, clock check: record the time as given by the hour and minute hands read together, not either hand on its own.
10:58
